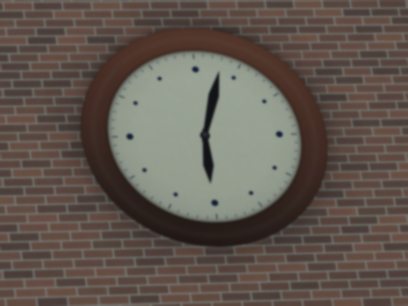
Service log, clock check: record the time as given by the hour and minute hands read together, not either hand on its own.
6:03
